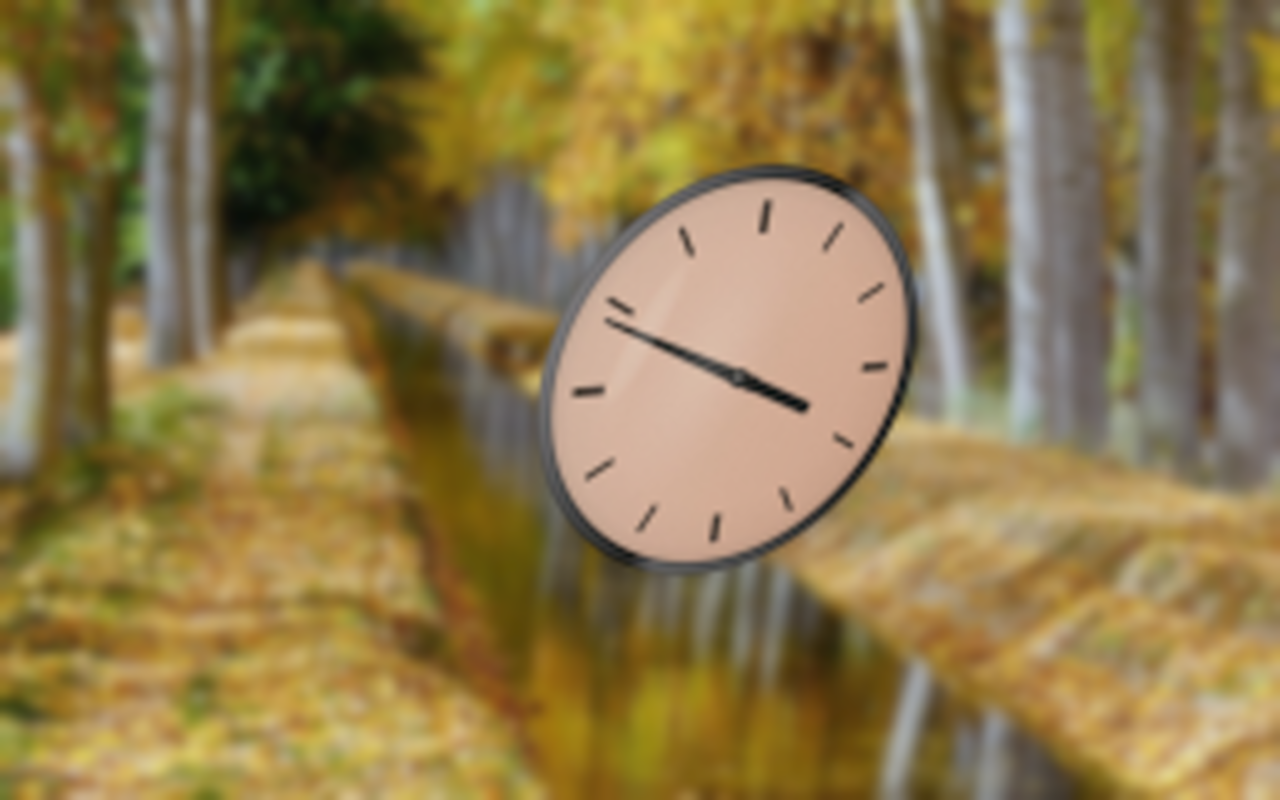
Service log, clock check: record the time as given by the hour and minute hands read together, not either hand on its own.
3:49
